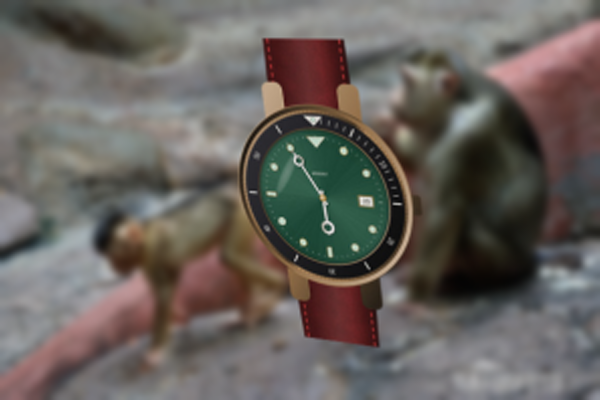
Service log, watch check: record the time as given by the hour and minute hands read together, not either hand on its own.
5:55
